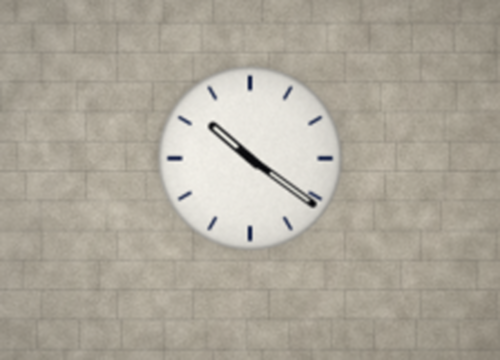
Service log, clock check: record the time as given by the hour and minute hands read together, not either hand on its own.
10:21
